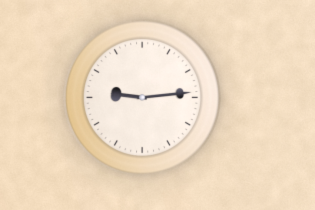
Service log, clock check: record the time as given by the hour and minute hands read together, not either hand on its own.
9:14
